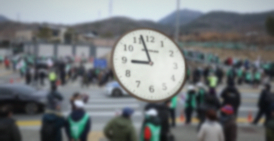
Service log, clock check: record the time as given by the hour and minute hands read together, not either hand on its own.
8:57
